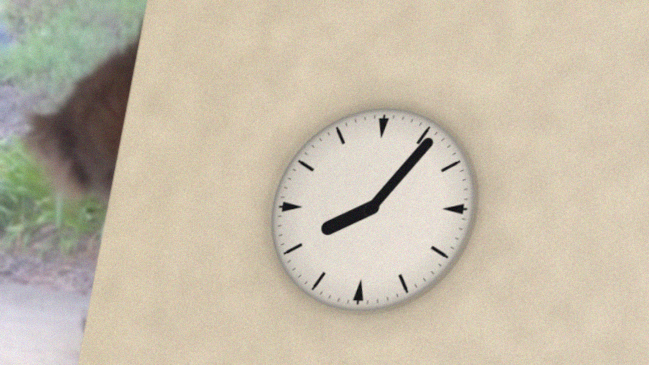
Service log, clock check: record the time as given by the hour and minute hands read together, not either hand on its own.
8:06
